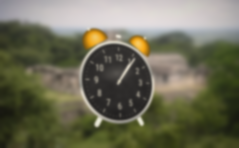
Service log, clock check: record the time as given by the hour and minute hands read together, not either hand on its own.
1:06
